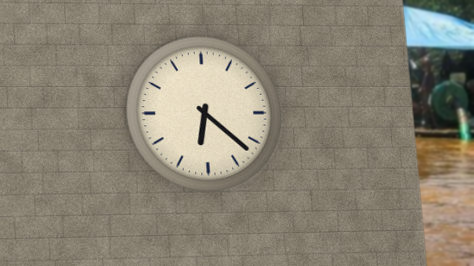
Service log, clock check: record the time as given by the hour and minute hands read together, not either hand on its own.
6:22
